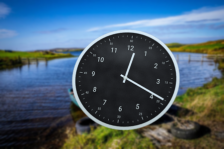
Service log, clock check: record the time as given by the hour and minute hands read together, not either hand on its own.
12:19
